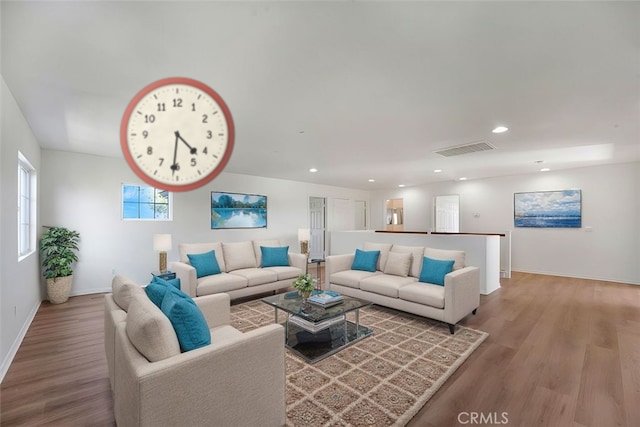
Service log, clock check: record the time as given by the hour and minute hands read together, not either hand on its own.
4:31
